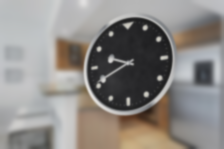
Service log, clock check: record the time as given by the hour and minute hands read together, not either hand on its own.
9:41
